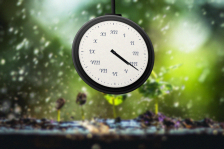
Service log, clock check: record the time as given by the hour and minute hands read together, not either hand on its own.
4:21
